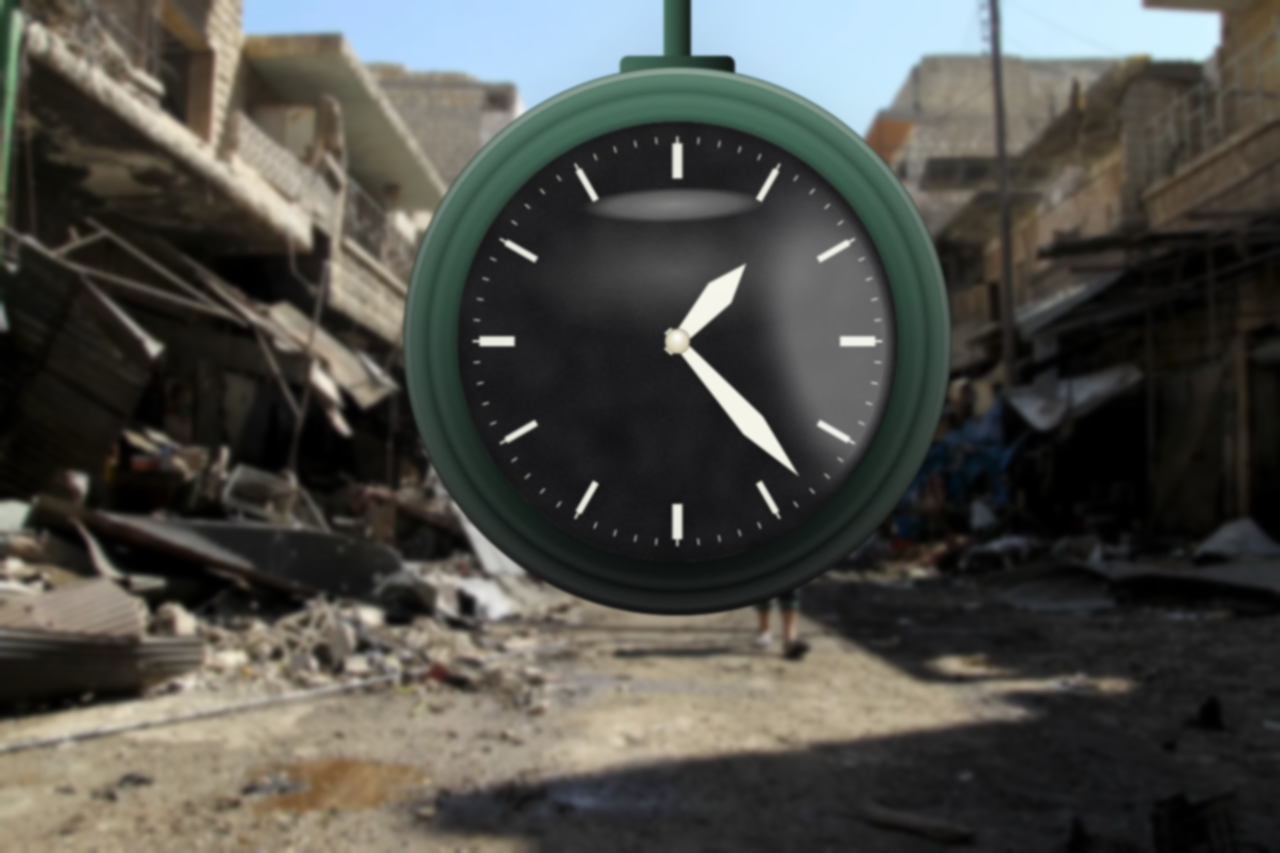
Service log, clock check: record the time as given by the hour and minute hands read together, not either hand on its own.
1:23
